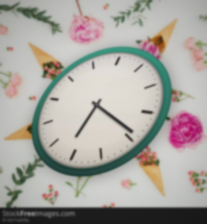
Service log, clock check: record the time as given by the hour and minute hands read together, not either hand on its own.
6:19
